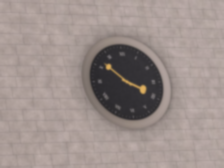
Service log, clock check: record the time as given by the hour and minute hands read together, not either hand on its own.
3:52
